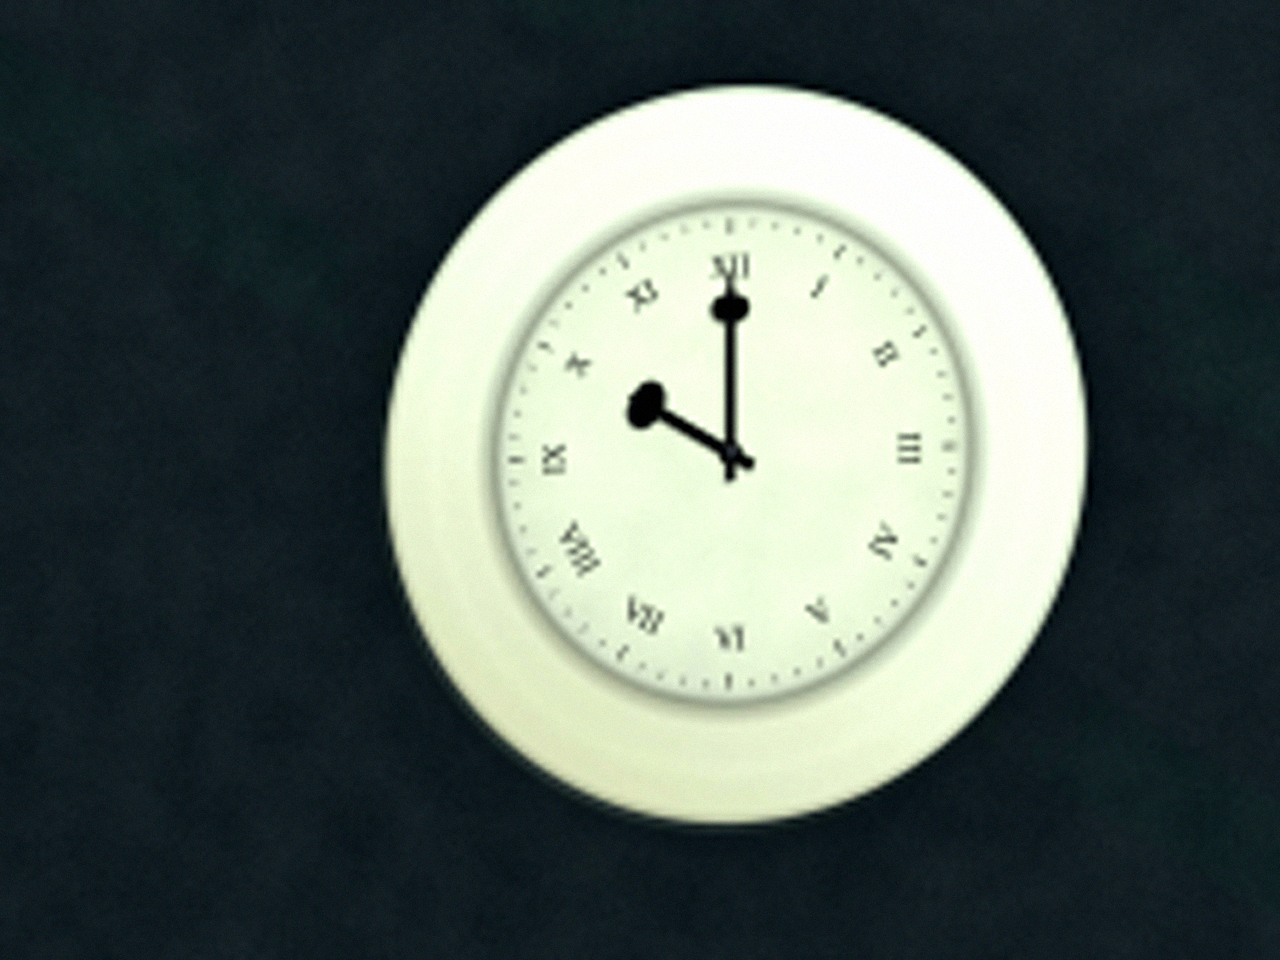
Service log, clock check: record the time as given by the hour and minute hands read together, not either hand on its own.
10:00
